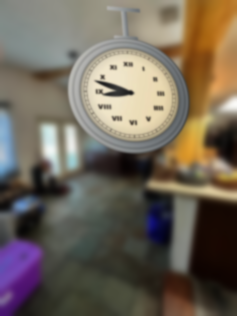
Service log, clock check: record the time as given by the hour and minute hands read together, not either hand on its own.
8:48
